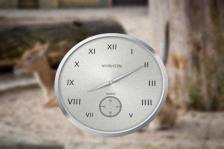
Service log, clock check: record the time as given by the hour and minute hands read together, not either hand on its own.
8:10
